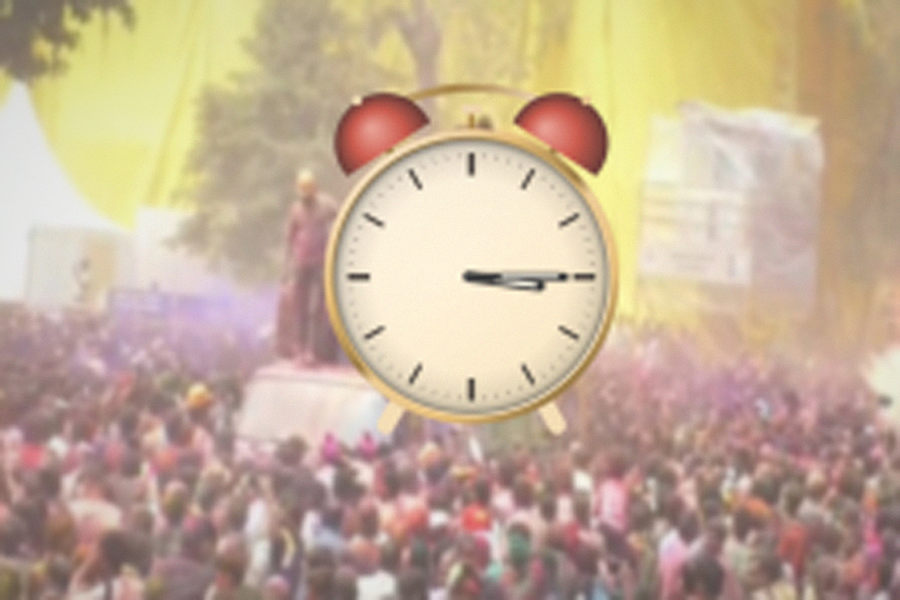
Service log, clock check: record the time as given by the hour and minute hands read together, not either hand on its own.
3:15
